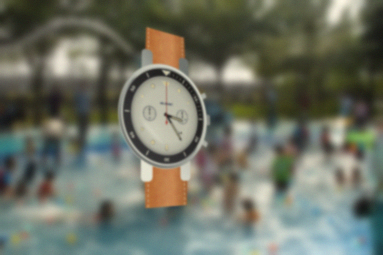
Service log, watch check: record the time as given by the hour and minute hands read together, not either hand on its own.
3:24
